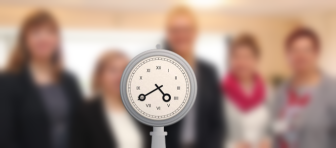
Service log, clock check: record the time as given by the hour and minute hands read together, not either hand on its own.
4:40
